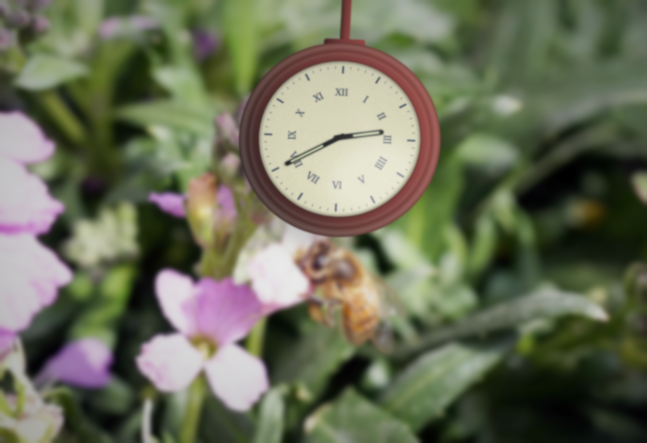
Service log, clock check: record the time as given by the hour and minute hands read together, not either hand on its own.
2:40
